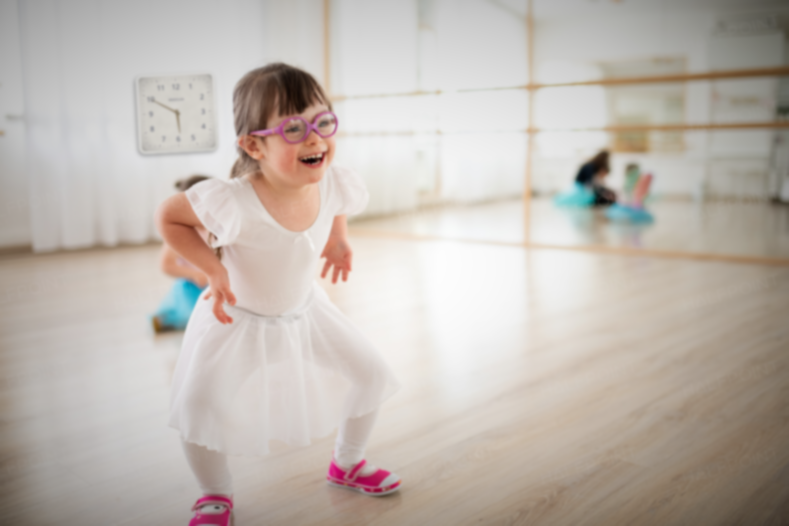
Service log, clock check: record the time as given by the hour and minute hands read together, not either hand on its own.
5:50
